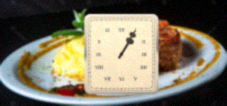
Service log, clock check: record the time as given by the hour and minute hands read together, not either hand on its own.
1:05
